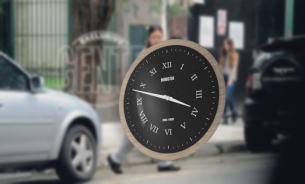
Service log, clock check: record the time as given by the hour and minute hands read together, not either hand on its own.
3:48
